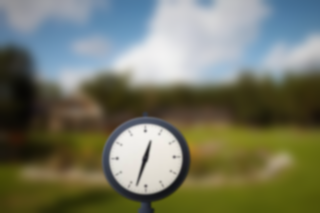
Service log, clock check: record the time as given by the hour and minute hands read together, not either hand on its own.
12:33
